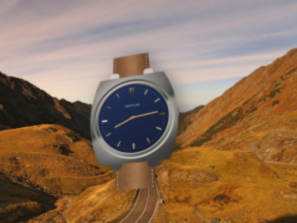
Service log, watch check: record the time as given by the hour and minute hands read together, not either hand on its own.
8:14
